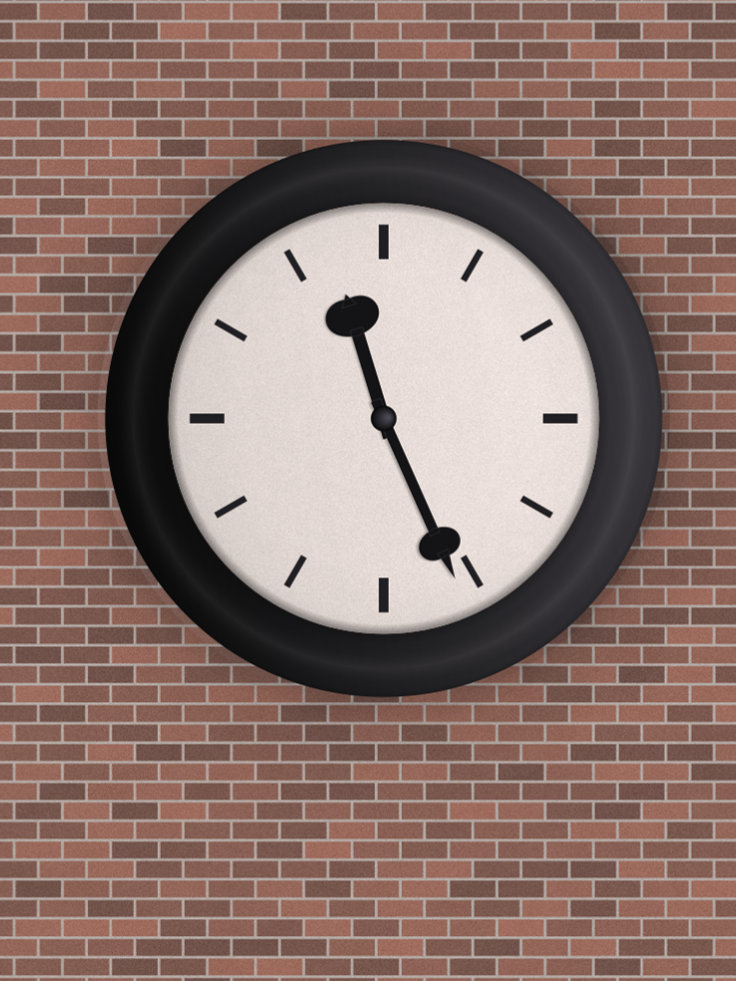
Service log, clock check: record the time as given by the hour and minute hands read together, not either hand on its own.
11:26
